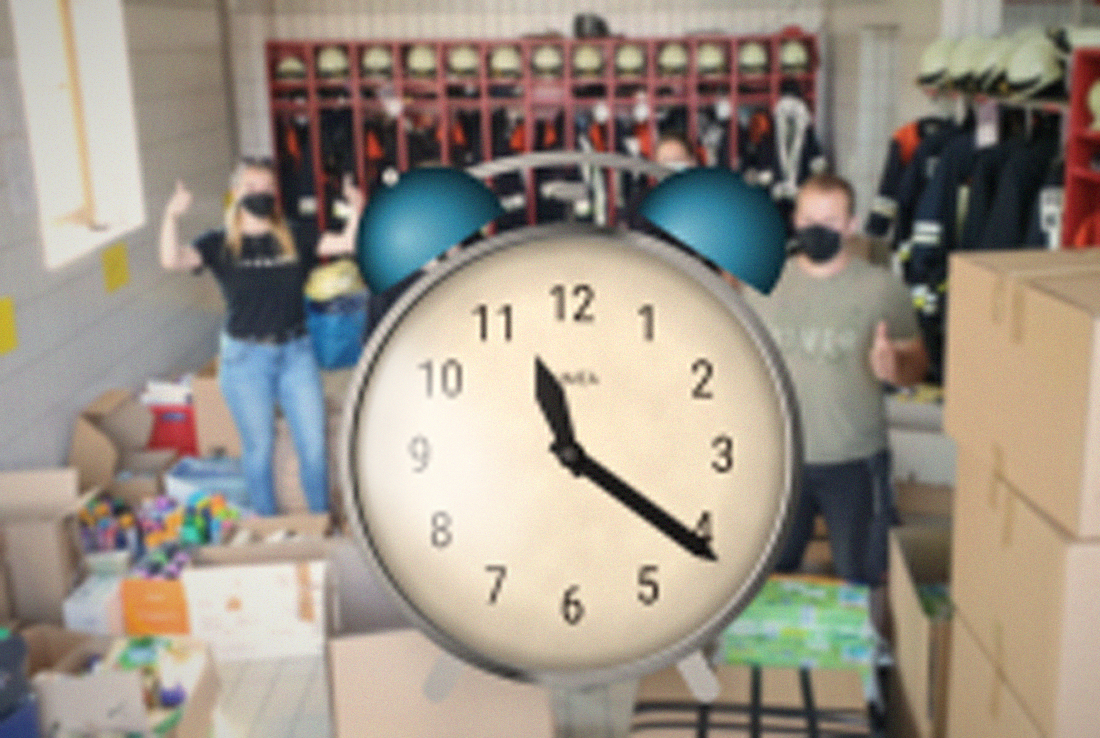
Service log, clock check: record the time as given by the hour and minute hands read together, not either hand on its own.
11:21
